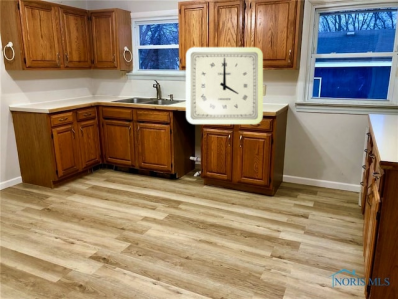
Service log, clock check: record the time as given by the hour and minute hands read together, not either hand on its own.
4:00
